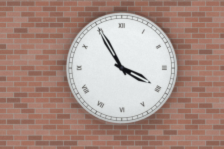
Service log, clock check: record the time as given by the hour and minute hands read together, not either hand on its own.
3:55
